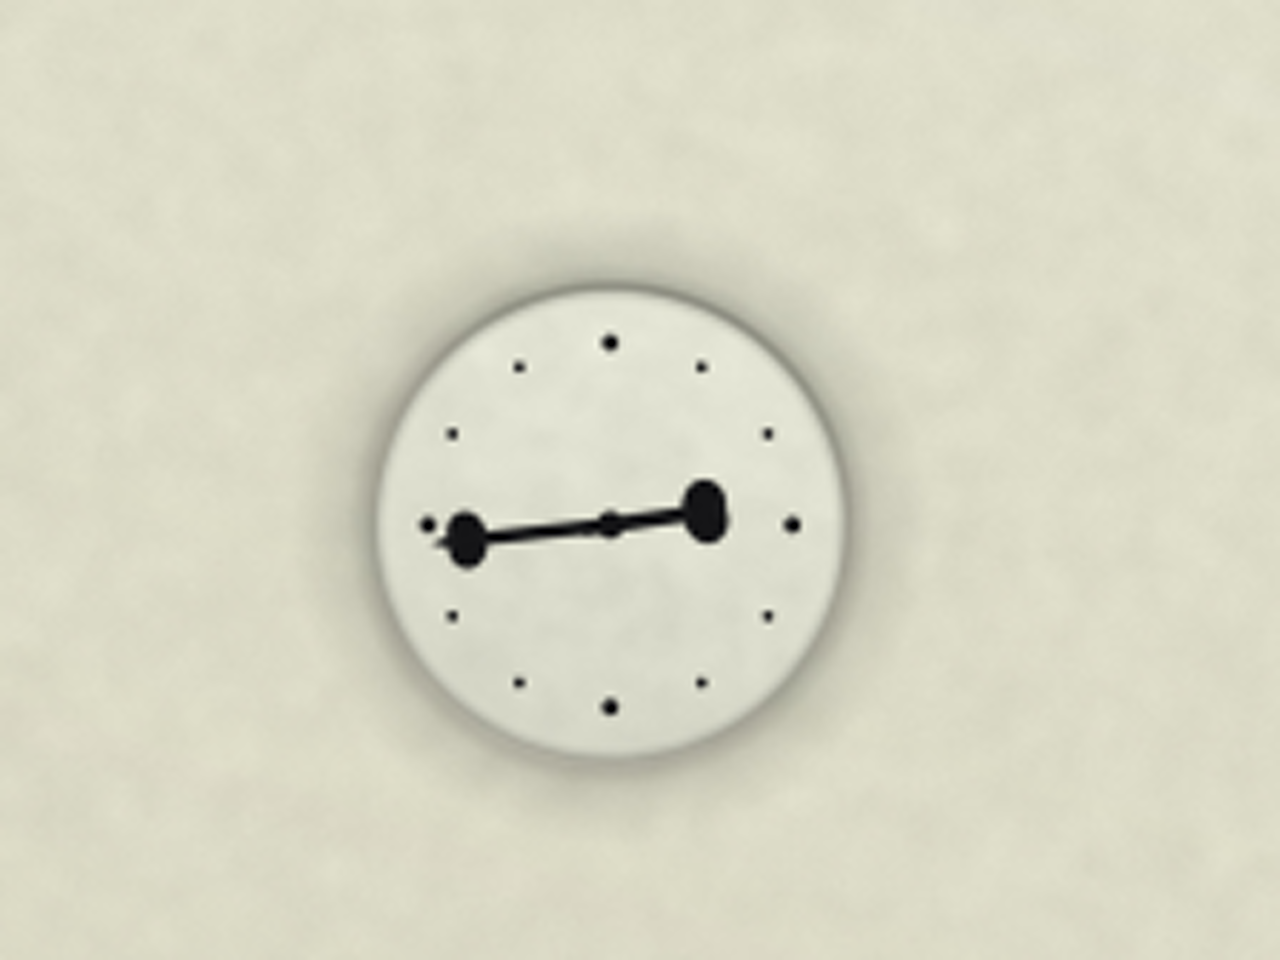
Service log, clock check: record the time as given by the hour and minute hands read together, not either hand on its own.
2:44
